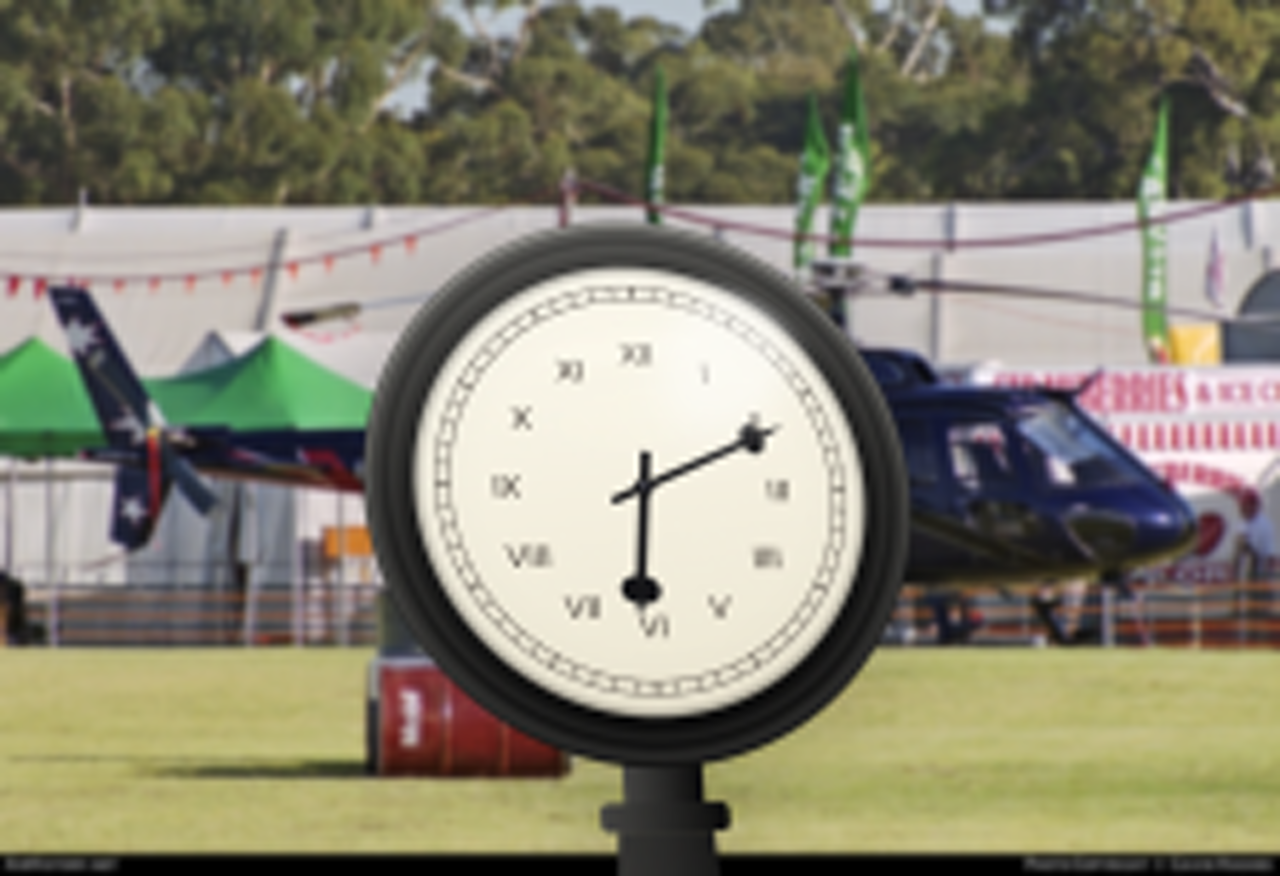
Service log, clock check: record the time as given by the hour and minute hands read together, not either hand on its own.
6:11
